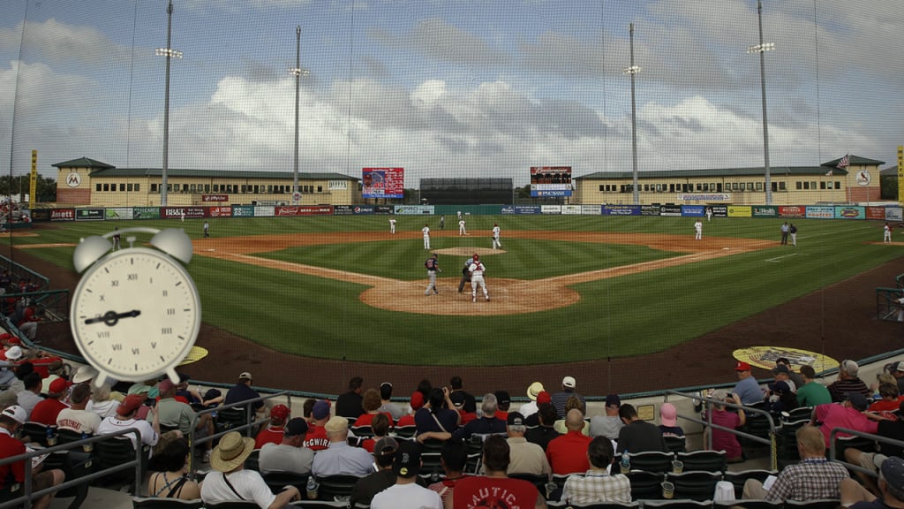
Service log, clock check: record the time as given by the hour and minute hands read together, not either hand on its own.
8:44
